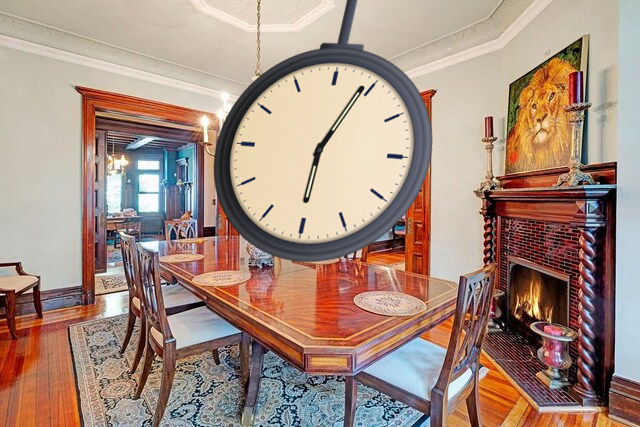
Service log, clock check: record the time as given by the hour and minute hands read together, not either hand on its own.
6:04
